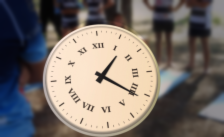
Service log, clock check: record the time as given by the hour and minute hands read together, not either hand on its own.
1:21
